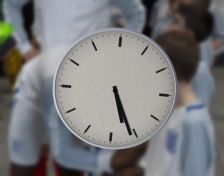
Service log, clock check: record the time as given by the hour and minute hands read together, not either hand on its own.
5:26
